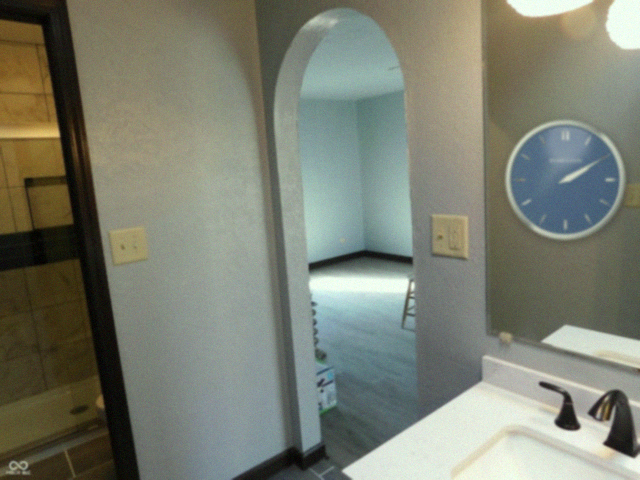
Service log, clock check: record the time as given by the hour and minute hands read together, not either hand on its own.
2:10
